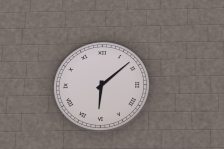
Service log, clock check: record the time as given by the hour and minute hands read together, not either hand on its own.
6:08
